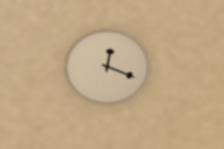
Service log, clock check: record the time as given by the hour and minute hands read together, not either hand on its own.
12:19
